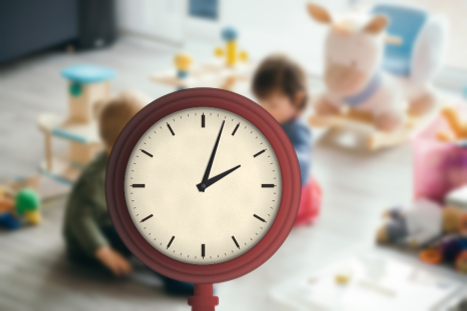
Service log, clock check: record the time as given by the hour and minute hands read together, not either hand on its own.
2:03
